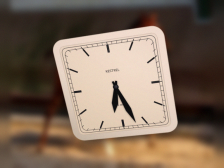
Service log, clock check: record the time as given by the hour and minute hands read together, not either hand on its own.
6:27
